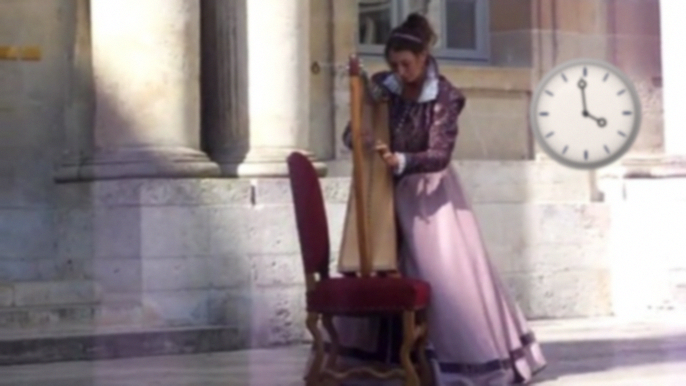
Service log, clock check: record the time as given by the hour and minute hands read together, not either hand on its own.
3:59
